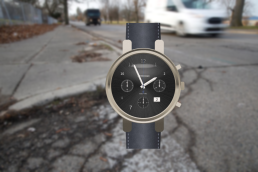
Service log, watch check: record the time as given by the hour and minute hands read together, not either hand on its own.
1:56
